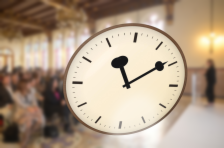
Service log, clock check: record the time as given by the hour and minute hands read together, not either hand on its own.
11:09
